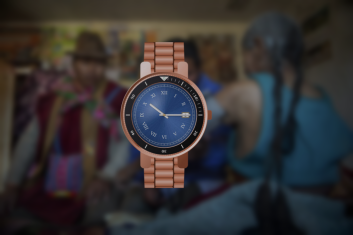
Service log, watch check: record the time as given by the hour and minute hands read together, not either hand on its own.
10:15
